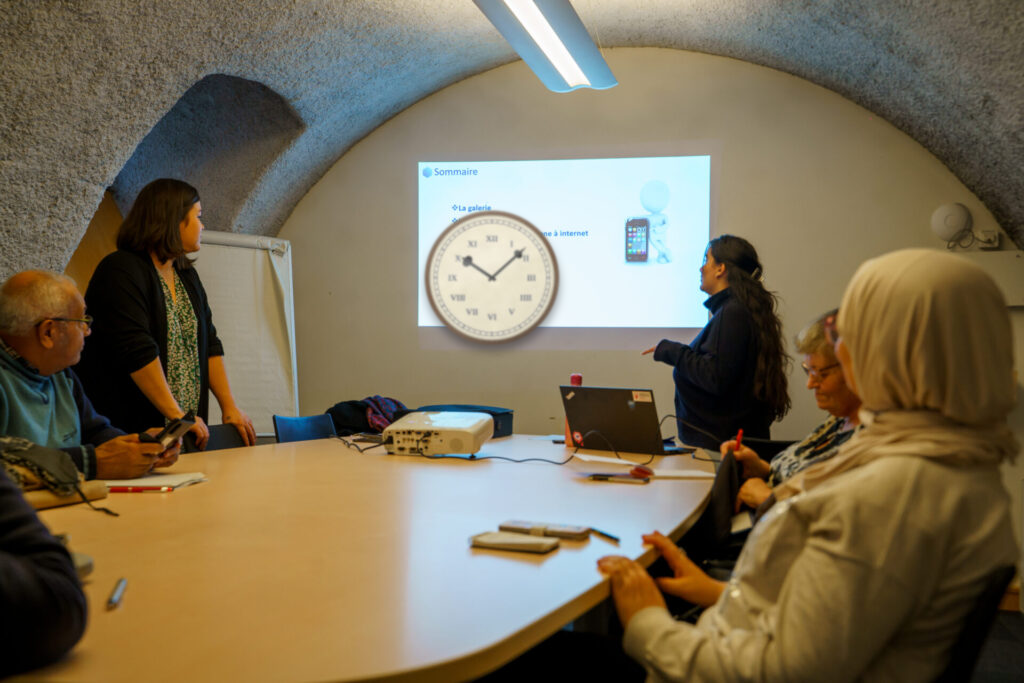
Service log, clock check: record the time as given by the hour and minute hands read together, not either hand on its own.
10:08
